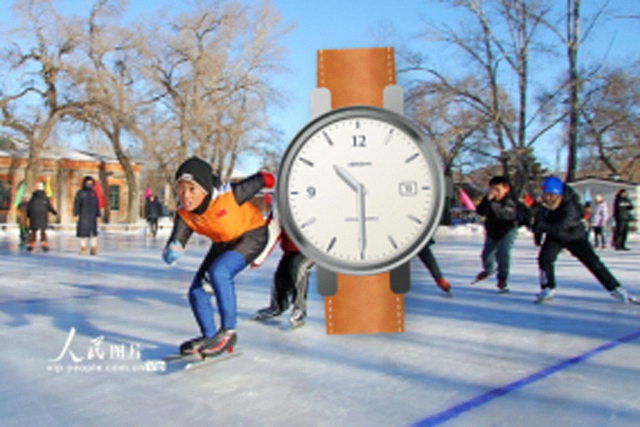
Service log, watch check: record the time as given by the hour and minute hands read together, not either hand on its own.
10:30
